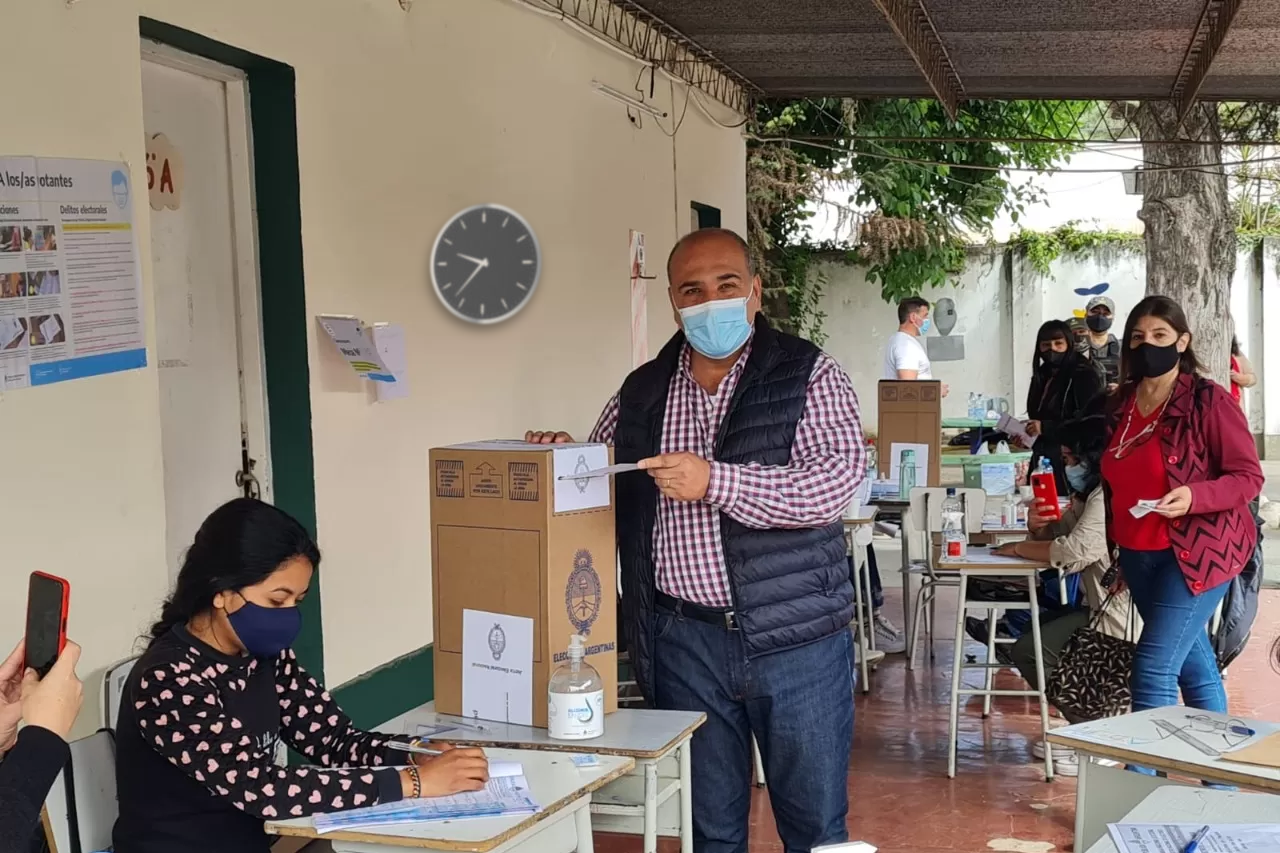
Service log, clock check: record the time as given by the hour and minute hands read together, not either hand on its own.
9:37
